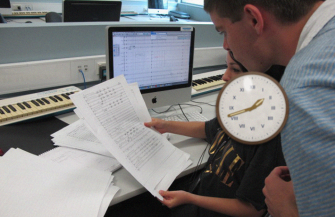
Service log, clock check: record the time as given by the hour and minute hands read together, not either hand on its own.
1:42
